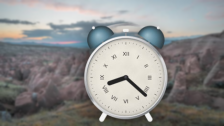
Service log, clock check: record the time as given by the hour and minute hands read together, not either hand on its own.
8:22
